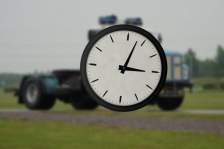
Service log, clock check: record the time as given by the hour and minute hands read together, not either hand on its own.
3:03
